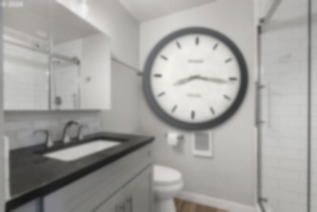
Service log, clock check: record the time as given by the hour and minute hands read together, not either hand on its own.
8:16
